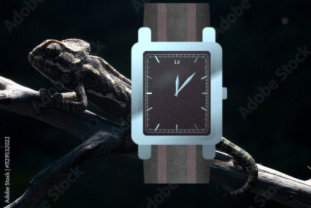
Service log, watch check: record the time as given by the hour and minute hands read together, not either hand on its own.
12:07
